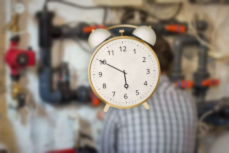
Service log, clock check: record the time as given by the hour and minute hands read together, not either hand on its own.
5:50
